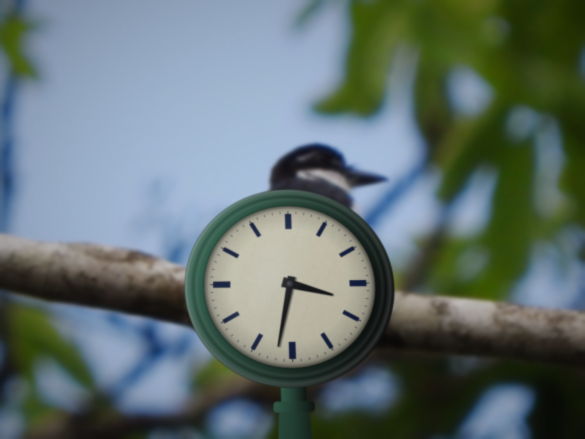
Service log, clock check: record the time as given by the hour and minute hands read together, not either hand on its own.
3:32
